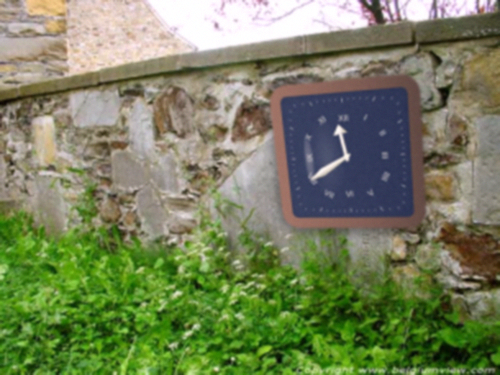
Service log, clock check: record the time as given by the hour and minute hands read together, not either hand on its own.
11:40
